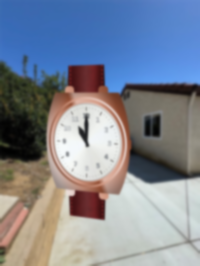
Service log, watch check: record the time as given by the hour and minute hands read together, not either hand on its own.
11:00
